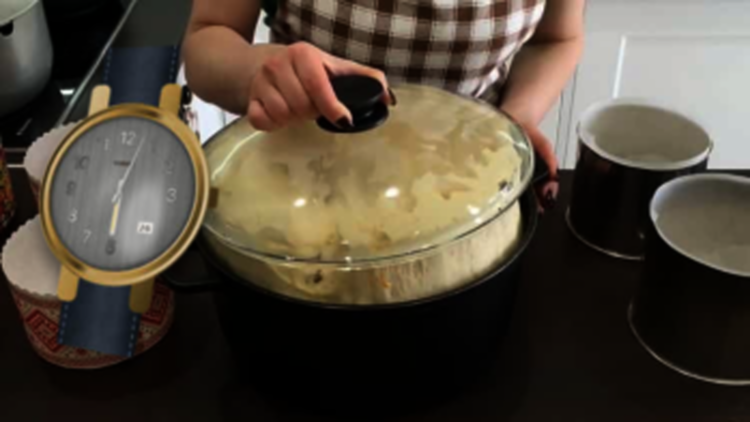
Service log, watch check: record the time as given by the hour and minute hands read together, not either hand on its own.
6:03
